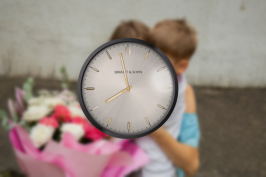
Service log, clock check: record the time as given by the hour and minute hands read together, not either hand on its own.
7:58
